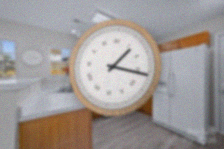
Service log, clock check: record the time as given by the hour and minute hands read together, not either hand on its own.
1:16
